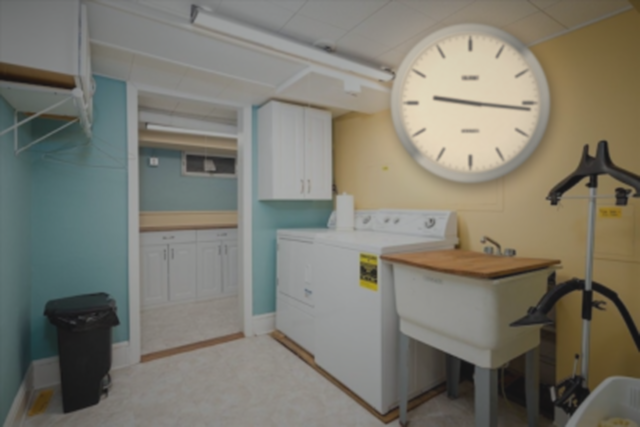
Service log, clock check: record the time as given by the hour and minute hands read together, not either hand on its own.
9:16
